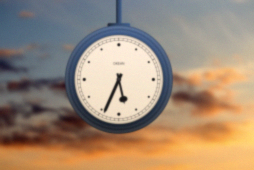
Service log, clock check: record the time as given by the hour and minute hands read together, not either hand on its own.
5:34
